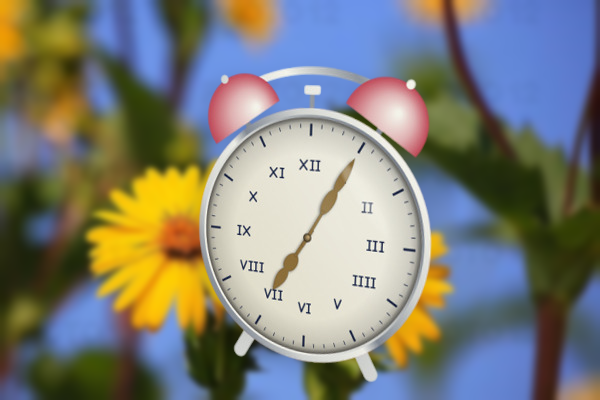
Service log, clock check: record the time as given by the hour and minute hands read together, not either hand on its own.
7:05
